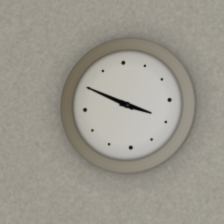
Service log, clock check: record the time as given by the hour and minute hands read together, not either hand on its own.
3:50
